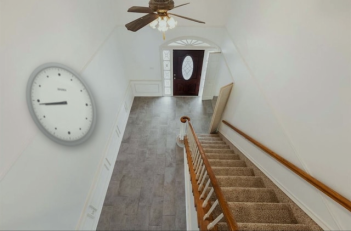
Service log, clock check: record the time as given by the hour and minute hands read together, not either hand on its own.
8:44
